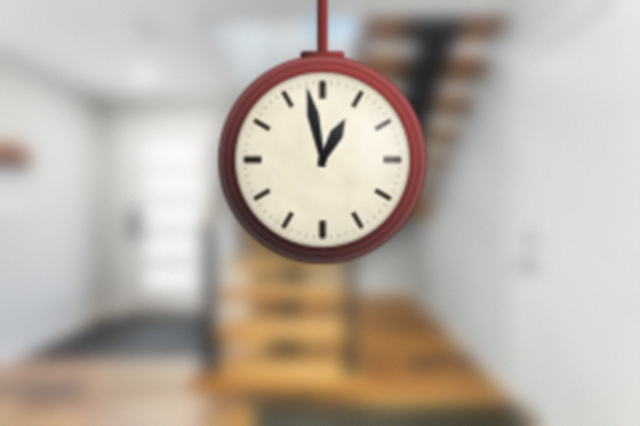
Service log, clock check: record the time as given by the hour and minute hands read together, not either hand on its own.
12:58
